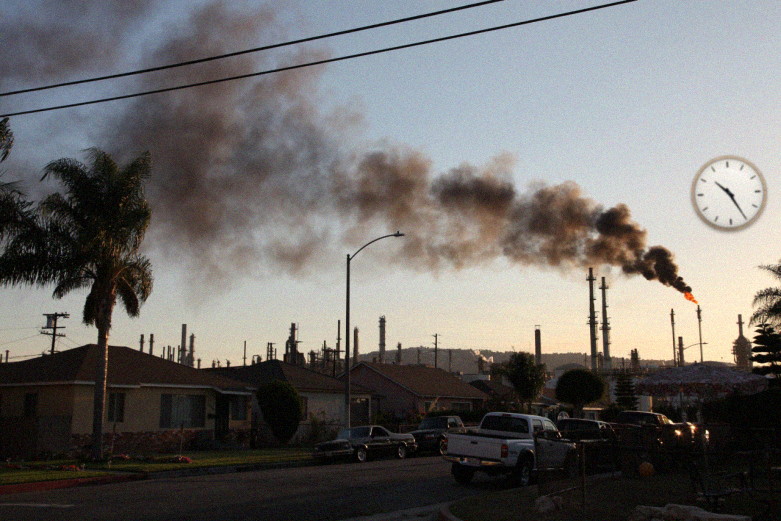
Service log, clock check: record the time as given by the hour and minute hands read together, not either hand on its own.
10:25
